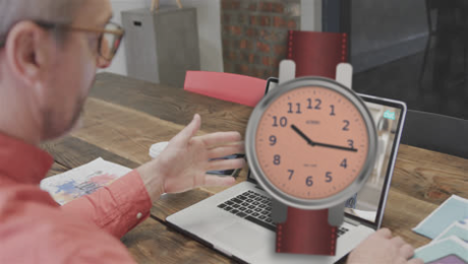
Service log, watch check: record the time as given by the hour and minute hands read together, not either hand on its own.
10:16
